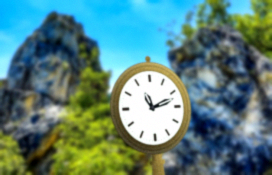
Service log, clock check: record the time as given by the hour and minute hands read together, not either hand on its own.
11:12
